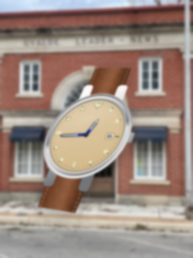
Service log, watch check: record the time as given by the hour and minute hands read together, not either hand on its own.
12:44
